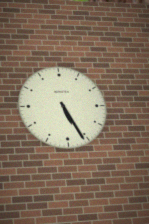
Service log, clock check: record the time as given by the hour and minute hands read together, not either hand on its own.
5:26
